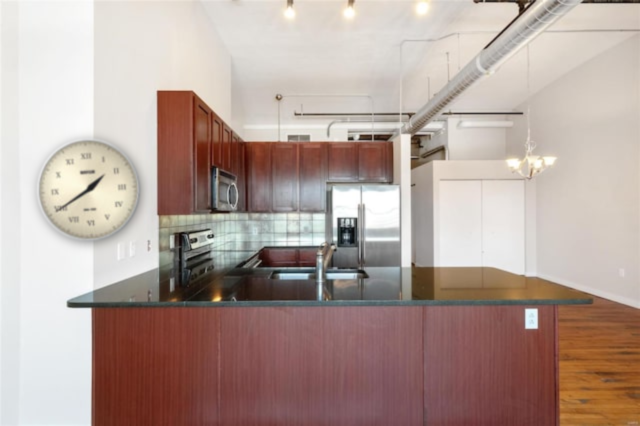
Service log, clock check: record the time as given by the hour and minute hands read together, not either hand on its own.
1:40
